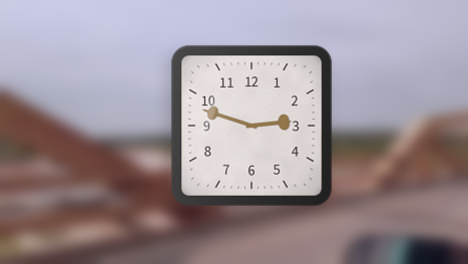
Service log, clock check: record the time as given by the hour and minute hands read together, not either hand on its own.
2:48
